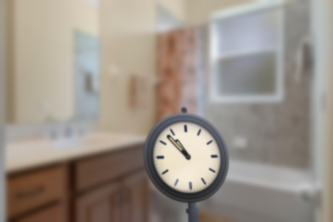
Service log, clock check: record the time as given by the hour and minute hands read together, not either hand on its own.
10:53
